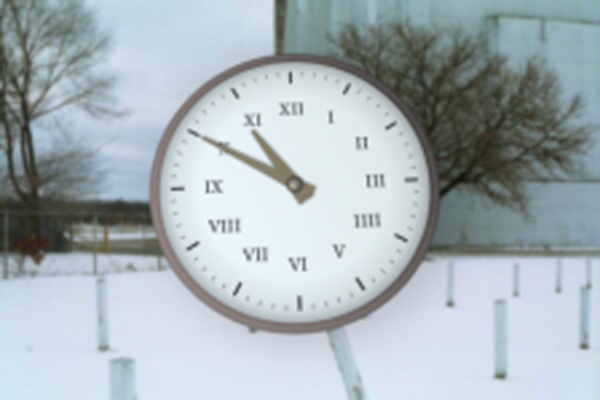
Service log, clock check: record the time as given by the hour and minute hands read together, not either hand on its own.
10:50
